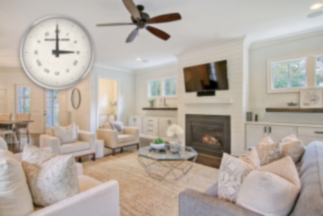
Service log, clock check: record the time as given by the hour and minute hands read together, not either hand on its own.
3:00
